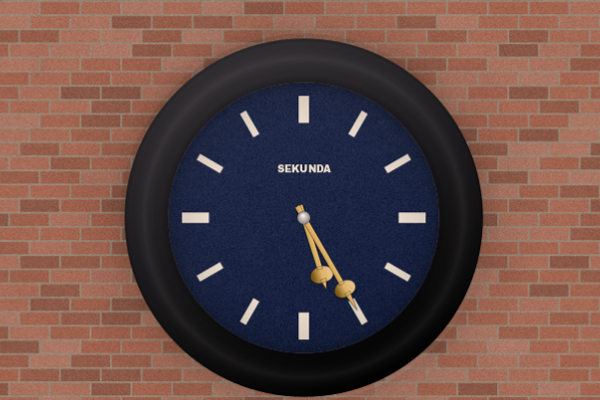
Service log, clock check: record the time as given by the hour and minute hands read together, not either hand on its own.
5:25
